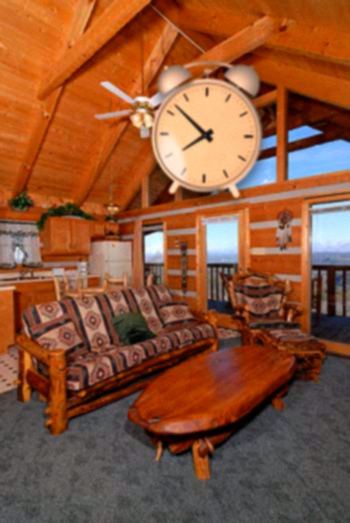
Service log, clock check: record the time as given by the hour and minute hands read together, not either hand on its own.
7:52
